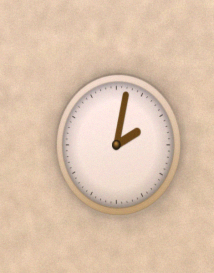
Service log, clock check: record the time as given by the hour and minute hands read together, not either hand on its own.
2:02
